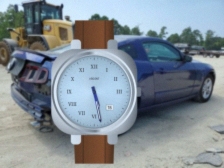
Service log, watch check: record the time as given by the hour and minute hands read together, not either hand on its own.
5:28
